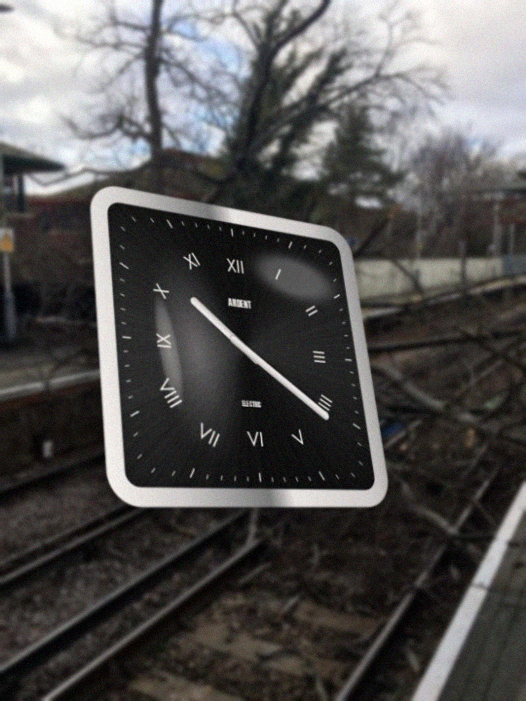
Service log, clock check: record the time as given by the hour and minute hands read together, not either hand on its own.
10:21
